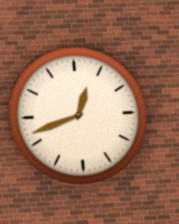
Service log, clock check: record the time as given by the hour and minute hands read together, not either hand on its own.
12:42
